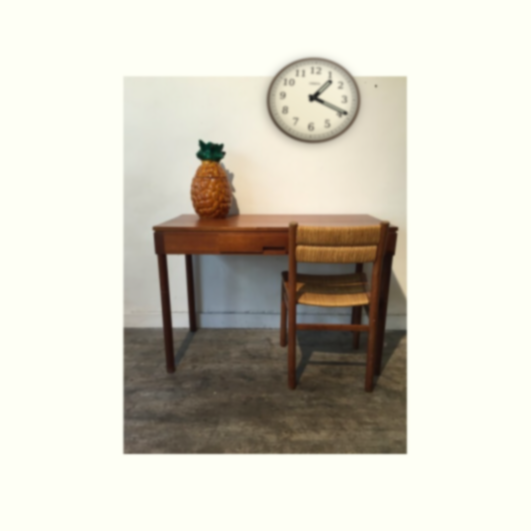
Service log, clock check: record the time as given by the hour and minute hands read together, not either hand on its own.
1:19
